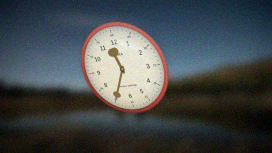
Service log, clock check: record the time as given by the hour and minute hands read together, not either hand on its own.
11:35
